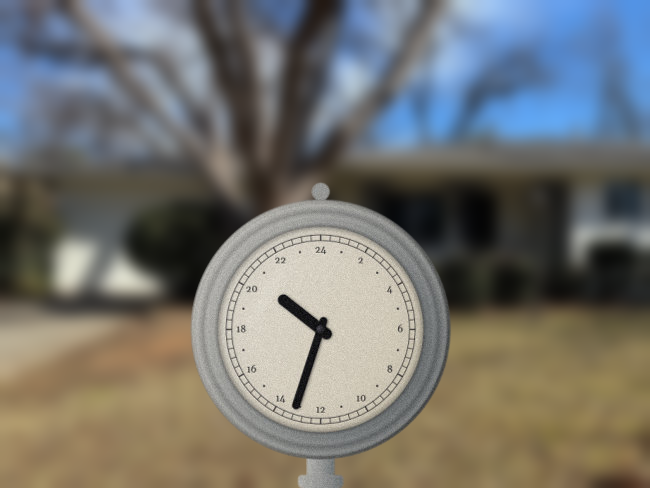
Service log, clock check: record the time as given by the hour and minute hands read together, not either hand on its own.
20:33
